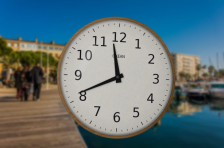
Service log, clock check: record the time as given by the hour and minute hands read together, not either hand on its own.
11:41
